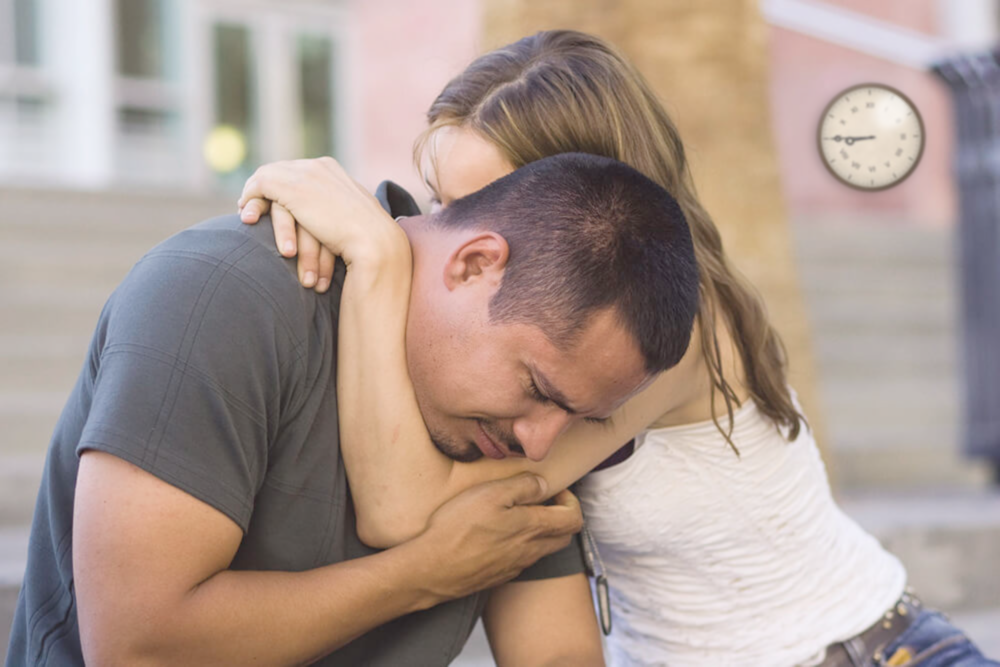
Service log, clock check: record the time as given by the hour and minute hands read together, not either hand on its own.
8:45
